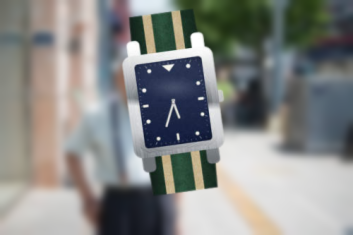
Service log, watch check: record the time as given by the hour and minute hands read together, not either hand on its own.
5:34
